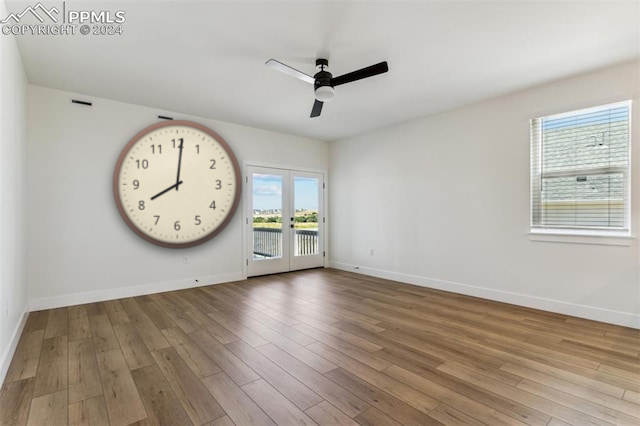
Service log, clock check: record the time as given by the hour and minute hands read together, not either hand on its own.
8:01
